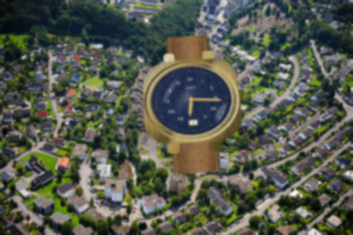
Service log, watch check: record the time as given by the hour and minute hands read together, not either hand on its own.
6:16
